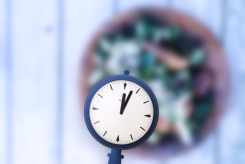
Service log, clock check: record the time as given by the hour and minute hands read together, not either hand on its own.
12:03
